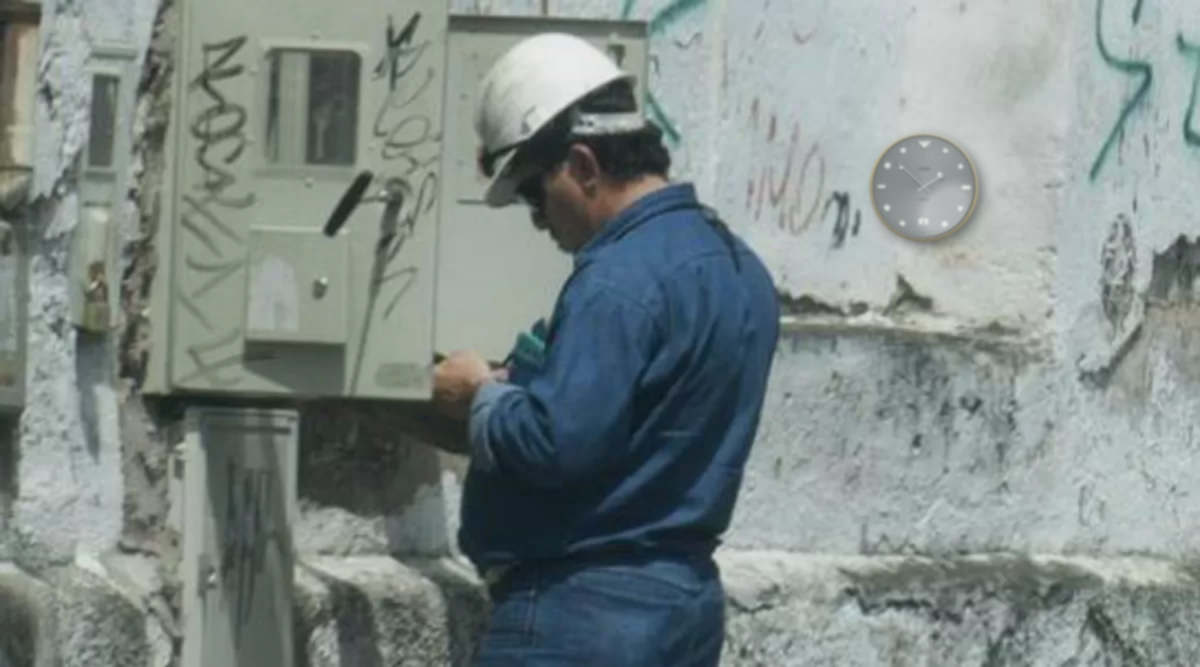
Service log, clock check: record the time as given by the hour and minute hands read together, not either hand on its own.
1:52
